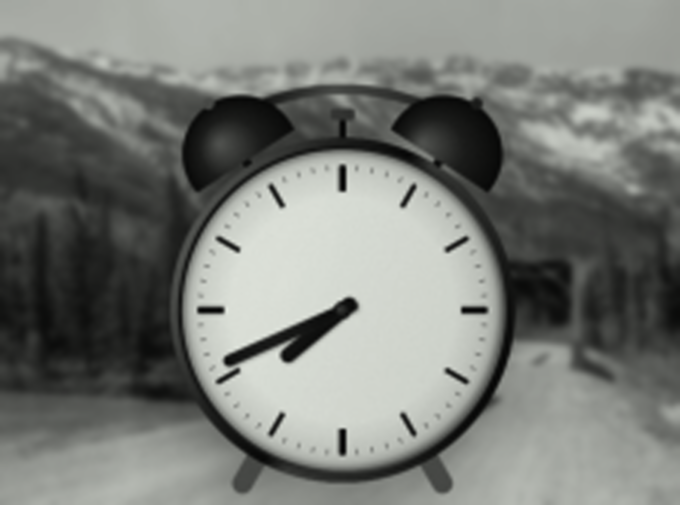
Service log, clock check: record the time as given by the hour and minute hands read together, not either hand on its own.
7:41
